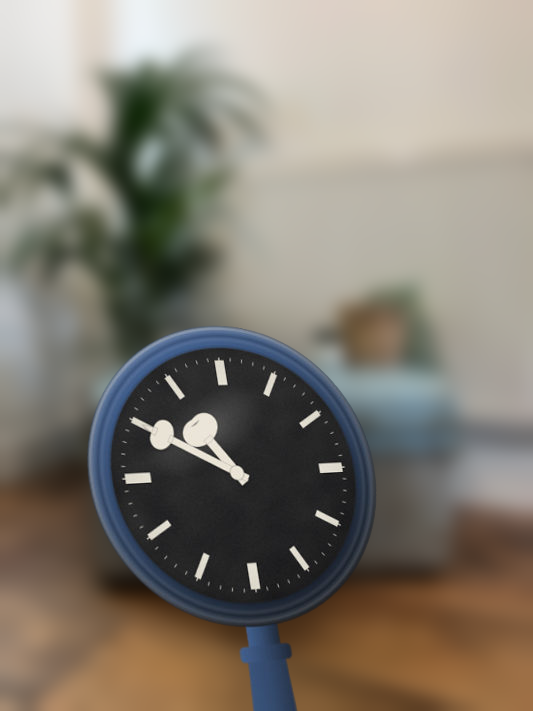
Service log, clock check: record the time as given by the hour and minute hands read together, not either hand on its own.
10:50
